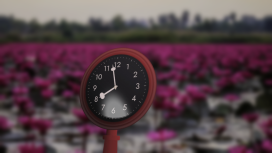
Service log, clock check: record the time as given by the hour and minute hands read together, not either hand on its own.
7:58
